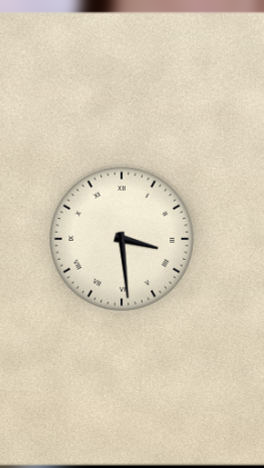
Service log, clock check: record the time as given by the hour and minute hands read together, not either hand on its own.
3:29
